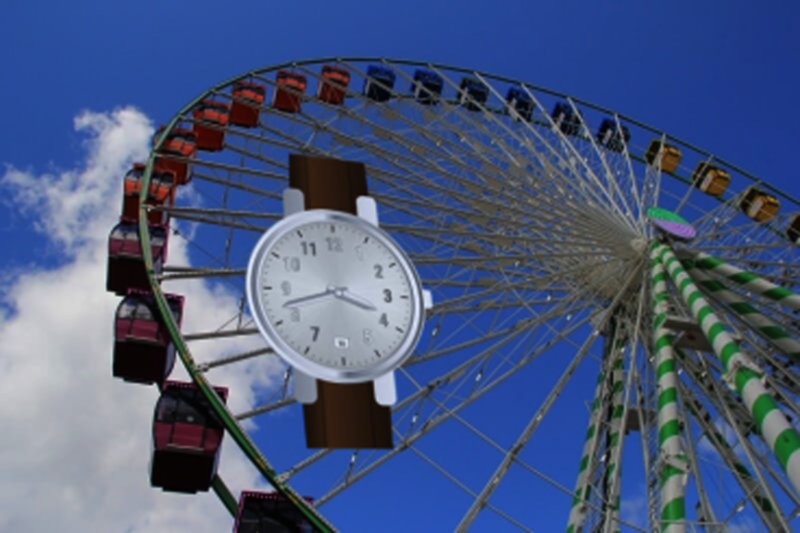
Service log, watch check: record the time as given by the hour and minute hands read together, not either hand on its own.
3:42
